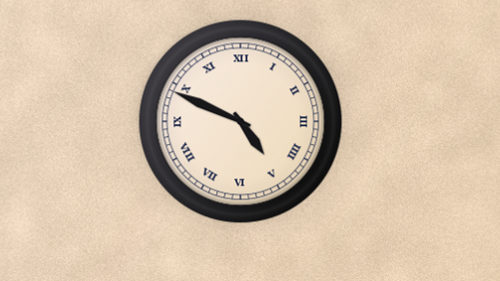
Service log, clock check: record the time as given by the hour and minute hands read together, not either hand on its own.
4:49
